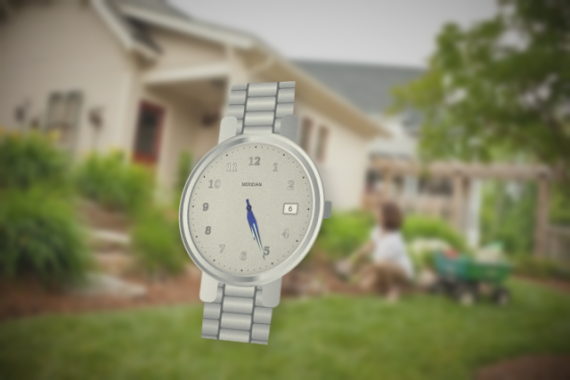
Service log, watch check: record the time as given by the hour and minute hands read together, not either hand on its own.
5:26
